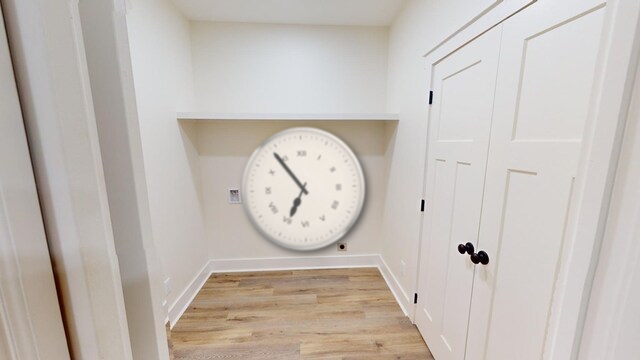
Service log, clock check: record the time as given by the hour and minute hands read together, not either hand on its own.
6:54
